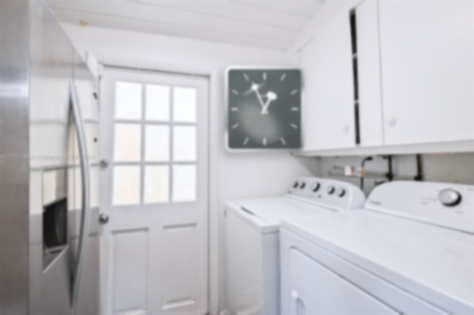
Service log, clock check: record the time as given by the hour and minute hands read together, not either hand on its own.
12:56
